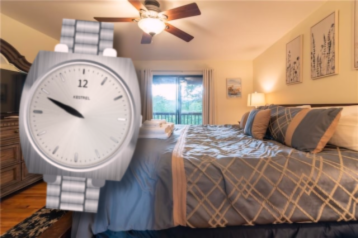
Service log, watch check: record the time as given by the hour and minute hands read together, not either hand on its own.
9:49
